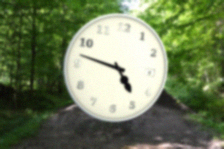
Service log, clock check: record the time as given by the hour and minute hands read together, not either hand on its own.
4:47
